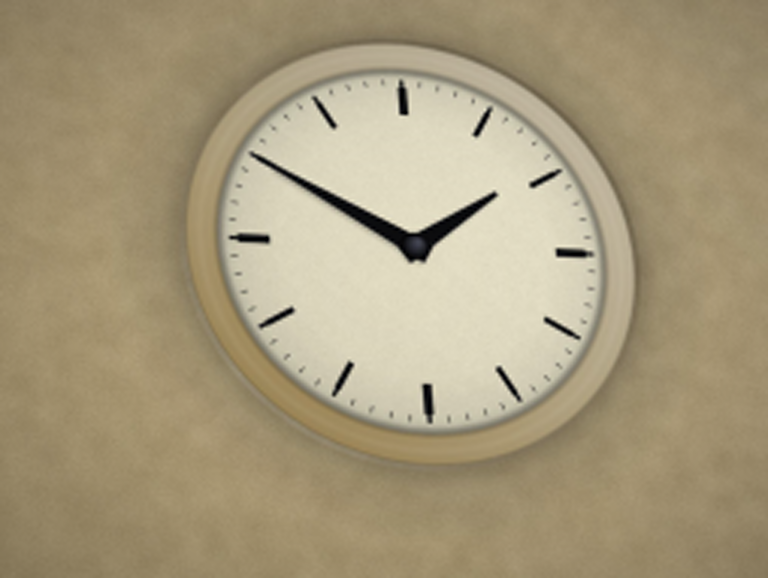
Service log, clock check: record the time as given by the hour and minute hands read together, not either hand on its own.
1:50
